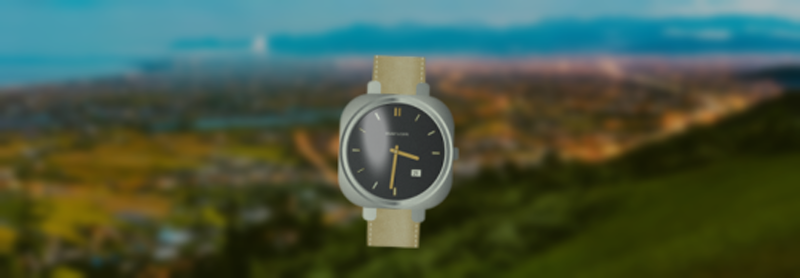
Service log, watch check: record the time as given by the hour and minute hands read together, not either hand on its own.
3:31
